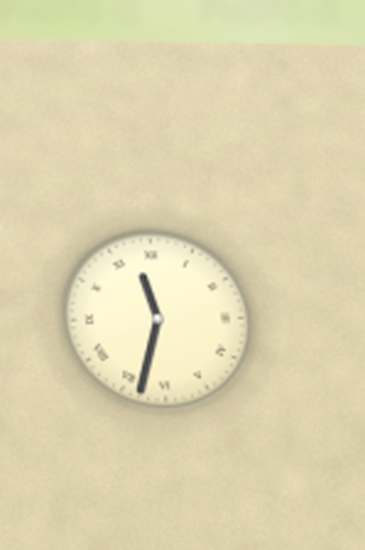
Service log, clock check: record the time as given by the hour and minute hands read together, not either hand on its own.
11:33
